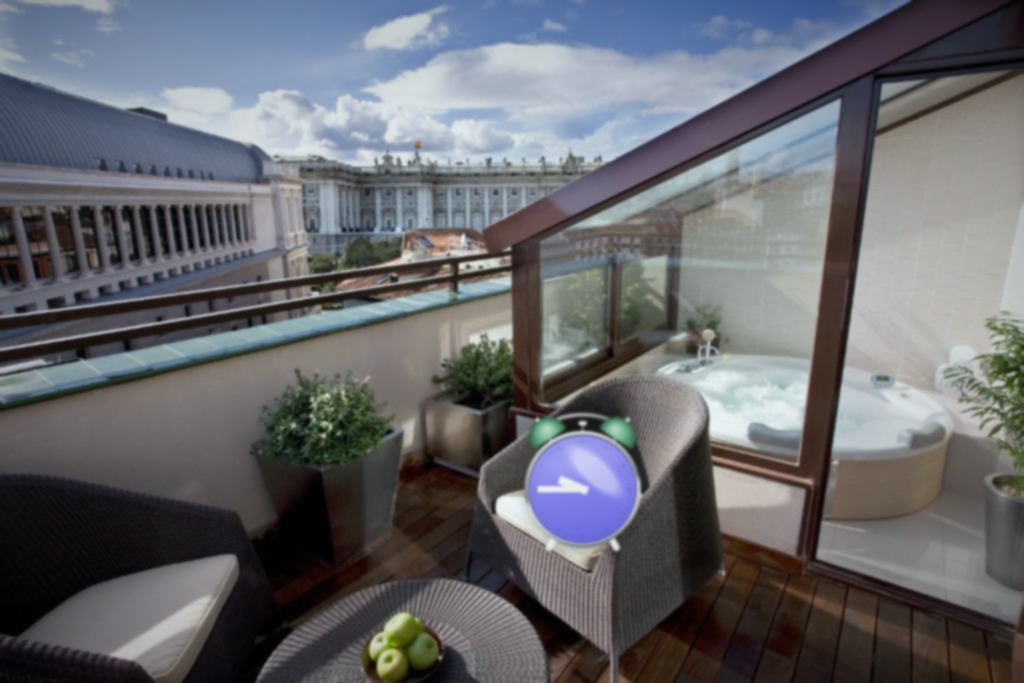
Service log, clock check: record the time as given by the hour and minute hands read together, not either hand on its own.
9:45
